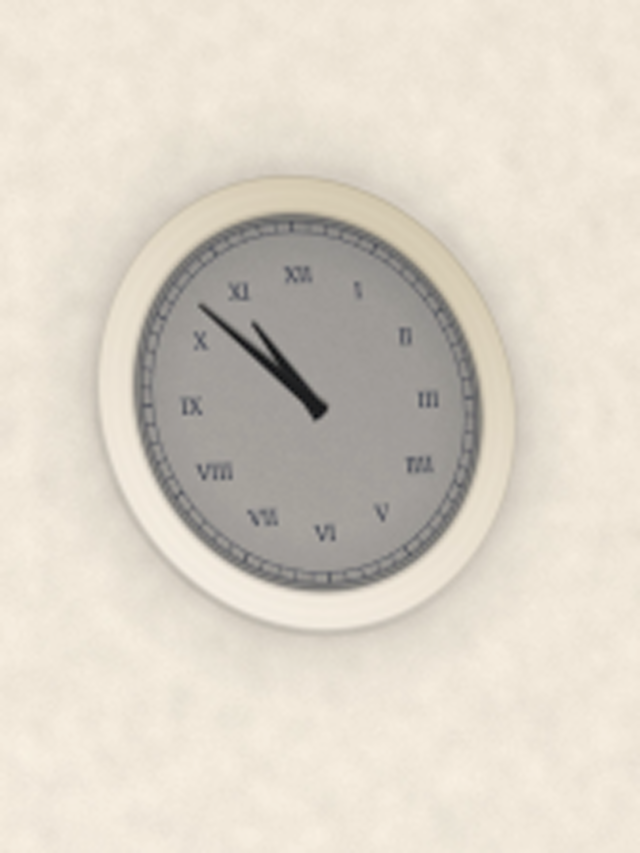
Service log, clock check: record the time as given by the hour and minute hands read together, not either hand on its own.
10:52
